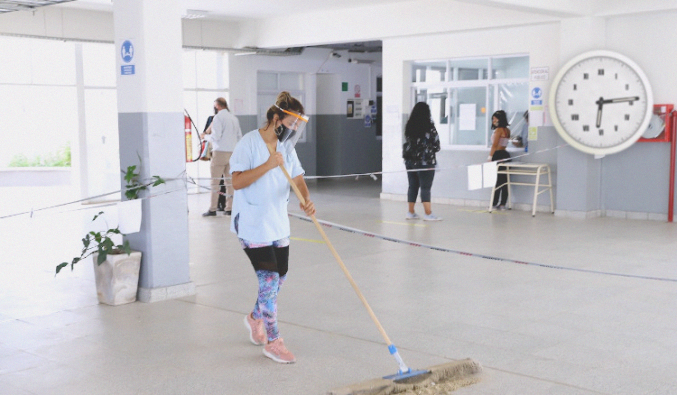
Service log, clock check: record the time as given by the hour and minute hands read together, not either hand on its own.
6:14
